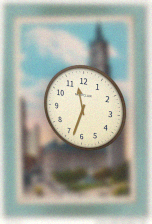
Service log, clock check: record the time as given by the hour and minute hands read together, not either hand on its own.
11:33
